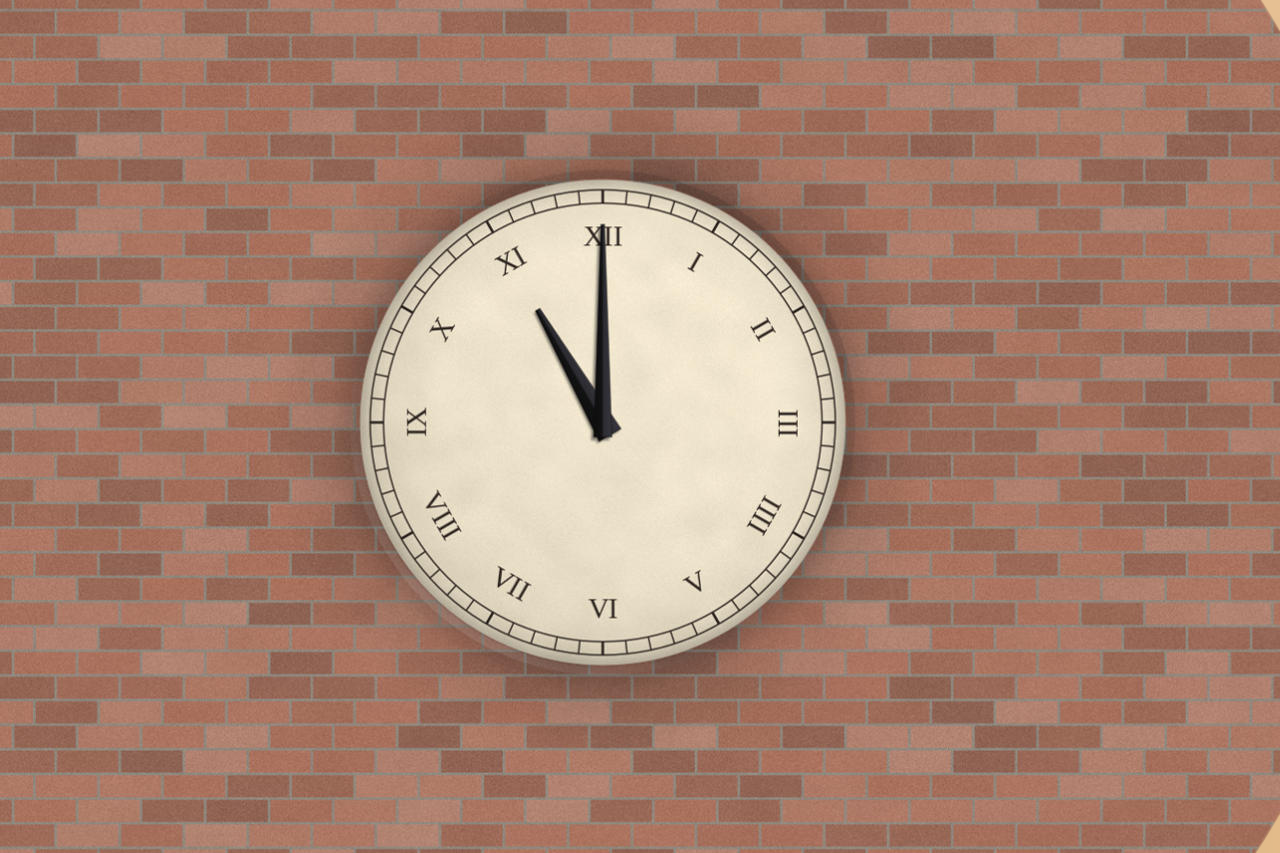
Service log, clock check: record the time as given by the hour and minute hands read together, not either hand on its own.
11:00
